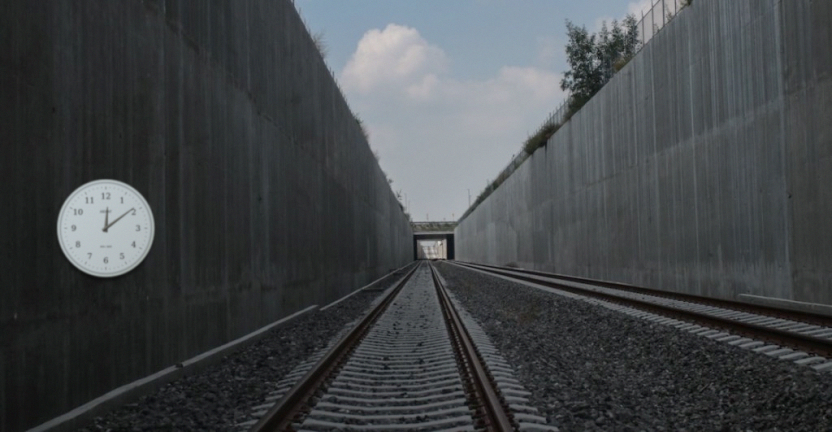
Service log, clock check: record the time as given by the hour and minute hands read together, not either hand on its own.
12:09
